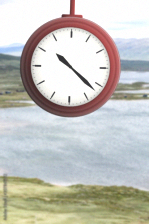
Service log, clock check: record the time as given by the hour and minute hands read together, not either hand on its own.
10:22
